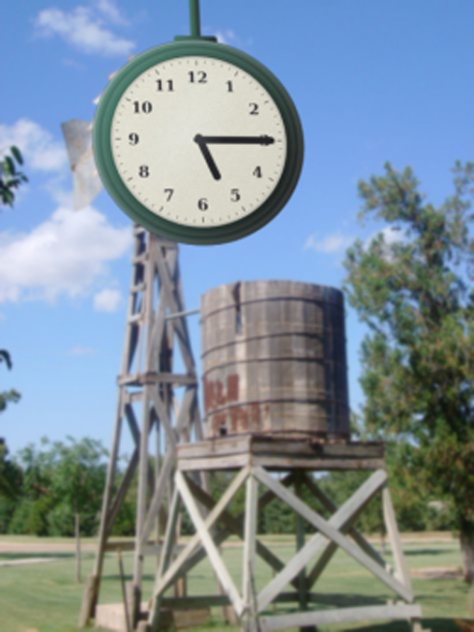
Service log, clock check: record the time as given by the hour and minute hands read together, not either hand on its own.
5:15
